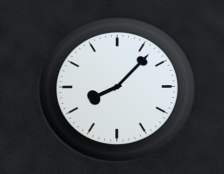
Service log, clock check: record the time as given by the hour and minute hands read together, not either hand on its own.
8:07
